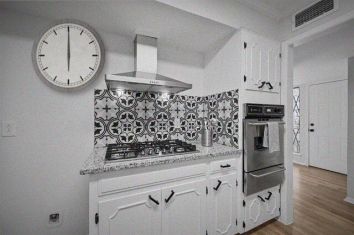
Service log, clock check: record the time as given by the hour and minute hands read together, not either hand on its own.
6:00
